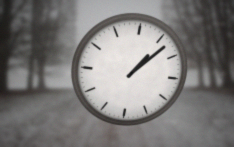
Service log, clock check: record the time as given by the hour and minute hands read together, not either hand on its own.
1:07
